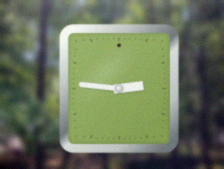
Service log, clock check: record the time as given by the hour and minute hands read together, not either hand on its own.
2:46
